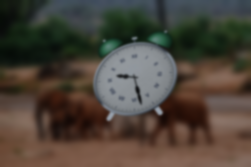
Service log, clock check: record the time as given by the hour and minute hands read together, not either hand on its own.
9:28
